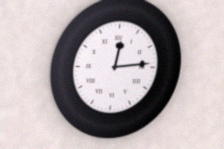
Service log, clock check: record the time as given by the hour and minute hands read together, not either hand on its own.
12:14
